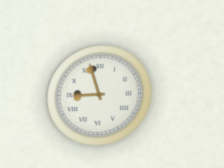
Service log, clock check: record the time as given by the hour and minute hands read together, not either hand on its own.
8:57
